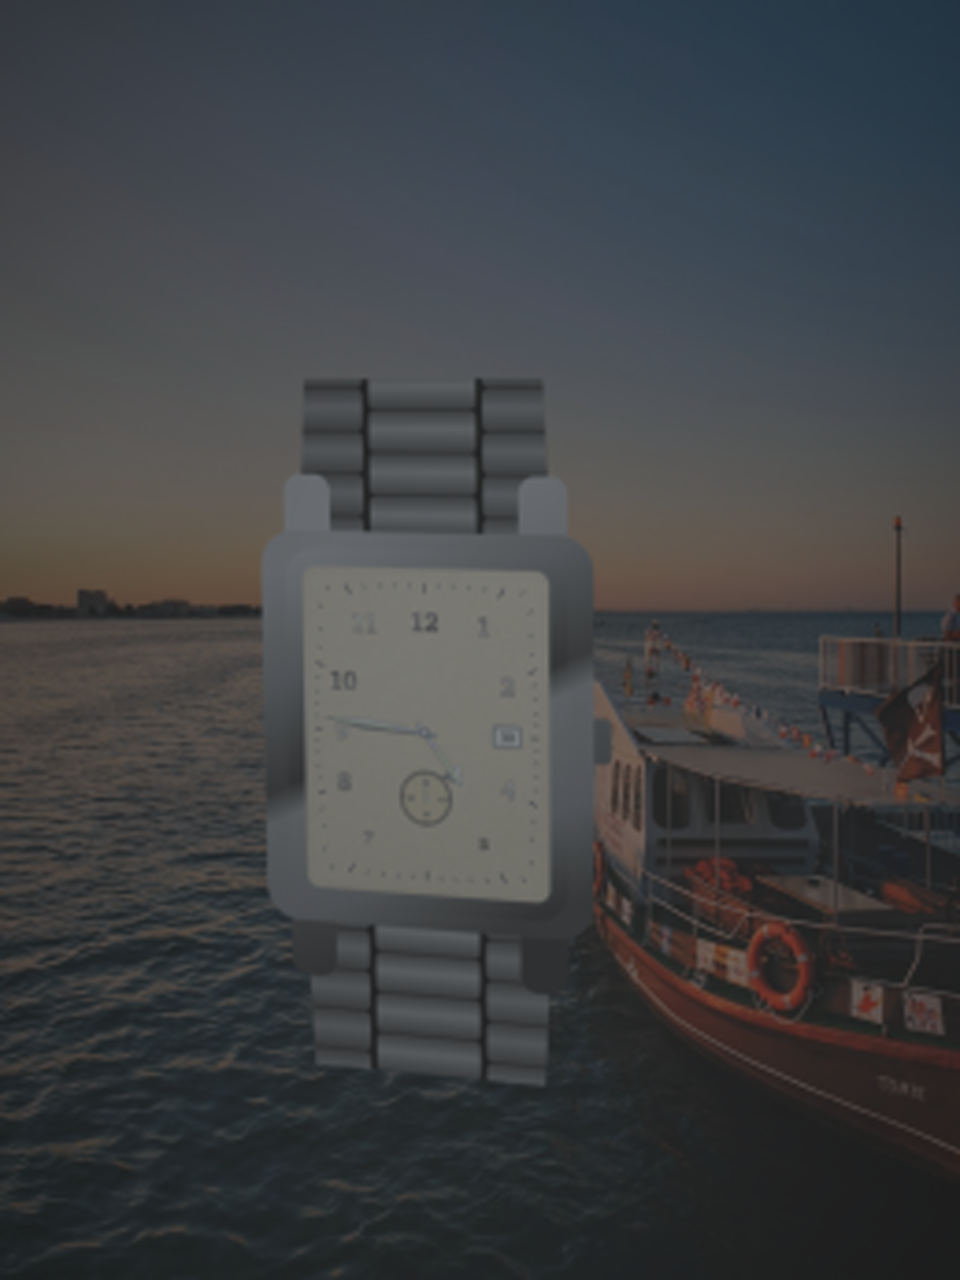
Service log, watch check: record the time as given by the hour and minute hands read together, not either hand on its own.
4:46
